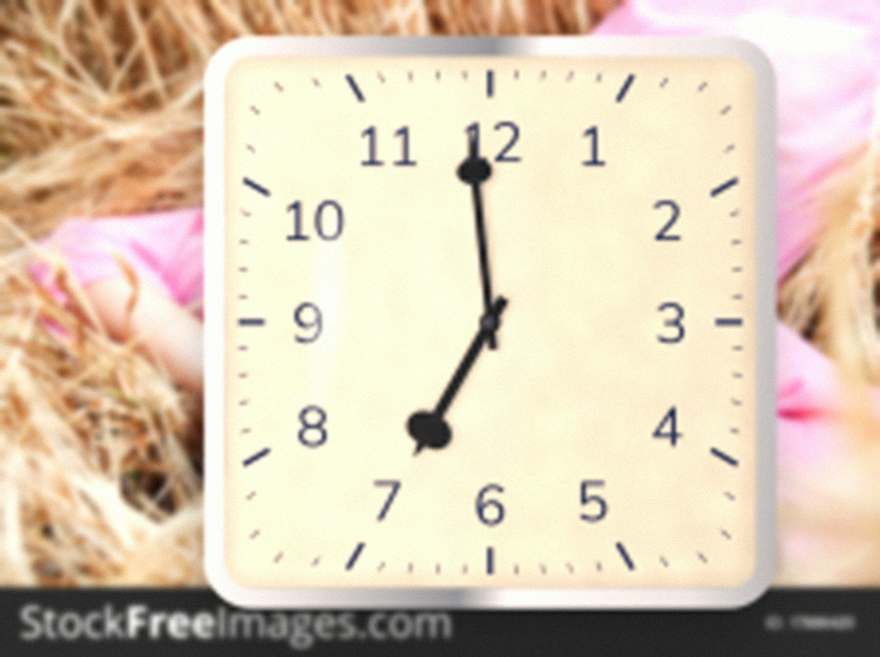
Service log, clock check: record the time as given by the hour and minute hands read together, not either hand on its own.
6:59
